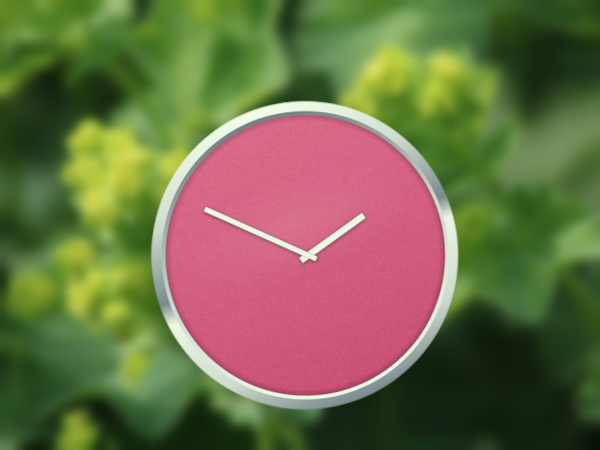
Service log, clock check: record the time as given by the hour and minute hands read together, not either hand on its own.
1:49
